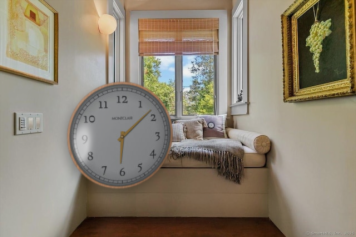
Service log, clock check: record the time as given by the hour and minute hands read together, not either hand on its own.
6:08
